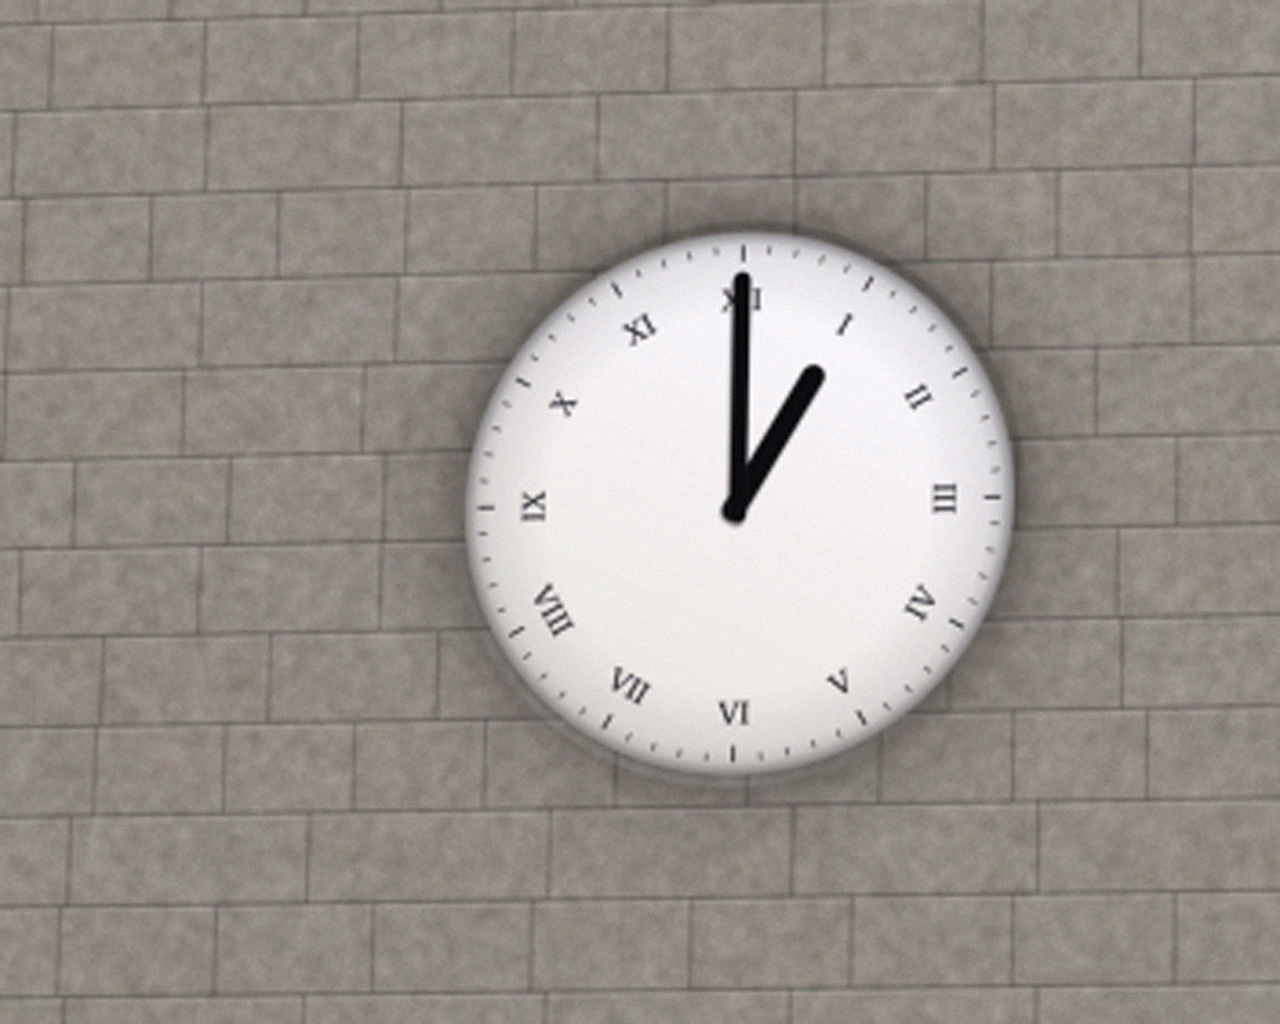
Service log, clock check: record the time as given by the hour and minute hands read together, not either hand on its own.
1:00
